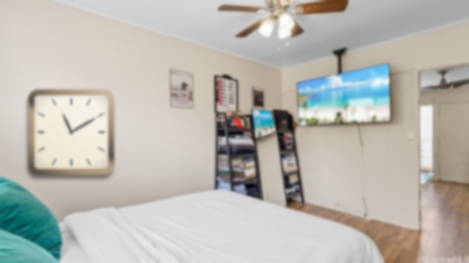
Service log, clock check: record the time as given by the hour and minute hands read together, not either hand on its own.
11:10
